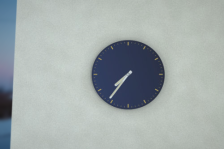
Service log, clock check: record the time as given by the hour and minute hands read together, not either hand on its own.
7:36
